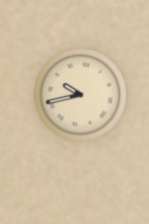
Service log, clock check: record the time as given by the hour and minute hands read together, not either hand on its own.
9:41
